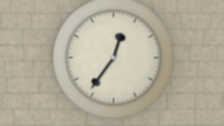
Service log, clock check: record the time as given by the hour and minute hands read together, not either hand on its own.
12:36
